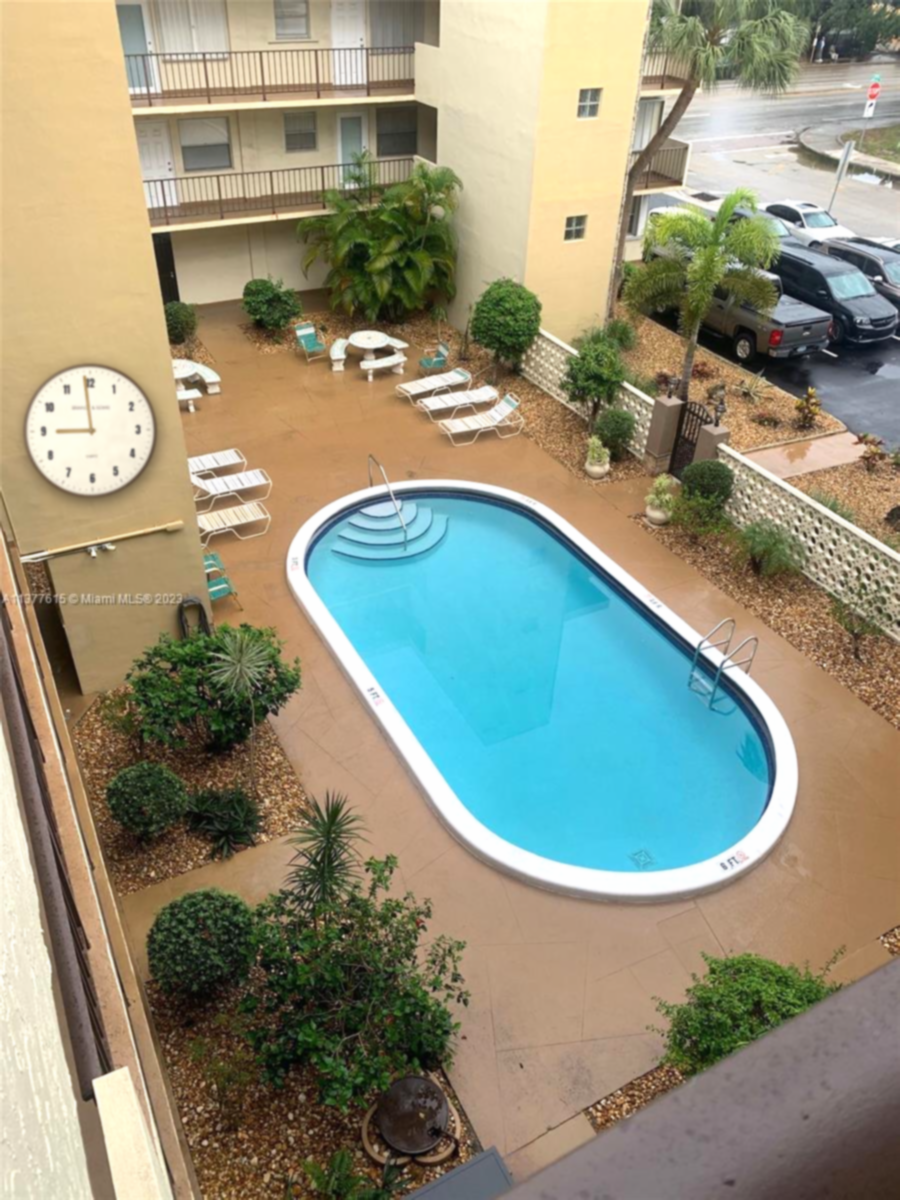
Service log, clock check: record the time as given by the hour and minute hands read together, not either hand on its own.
8:59
